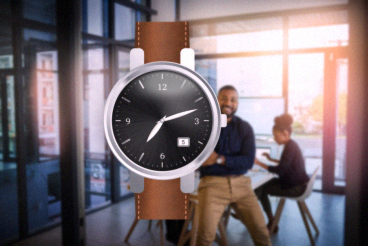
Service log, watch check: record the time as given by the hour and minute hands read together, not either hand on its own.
7:12
